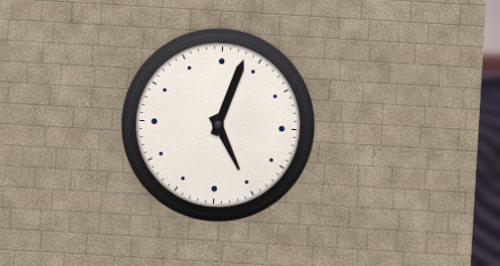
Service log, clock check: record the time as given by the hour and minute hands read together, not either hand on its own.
5:03
